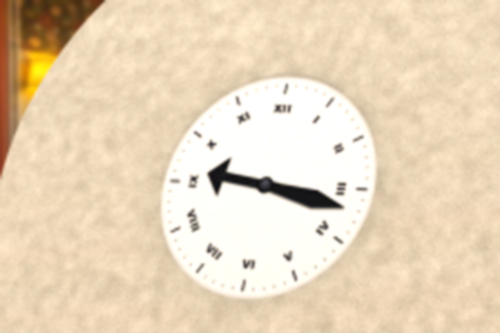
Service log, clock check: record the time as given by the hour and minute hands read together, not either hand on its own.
9:17
